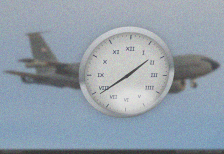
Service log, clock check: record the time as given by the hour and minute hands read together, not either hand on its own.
1:39
